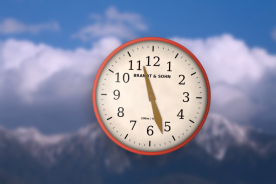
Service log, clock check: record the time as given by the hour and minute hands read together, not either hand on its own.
11:27
